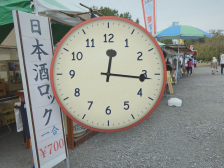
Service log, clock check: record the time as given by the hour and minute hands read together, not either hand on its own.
12:16
